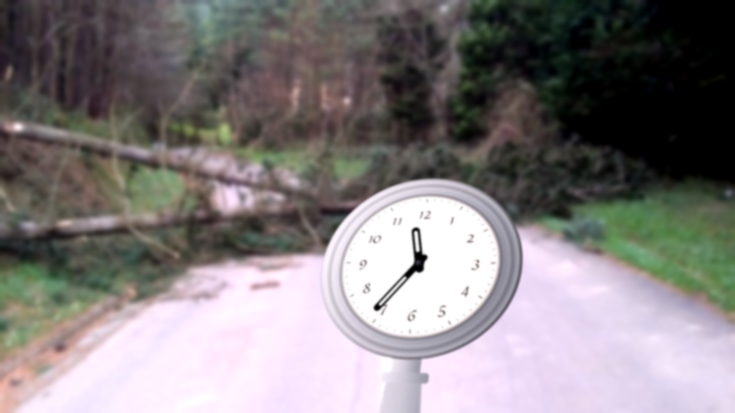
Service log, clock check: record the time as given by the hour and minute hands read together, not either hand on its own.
11:36
